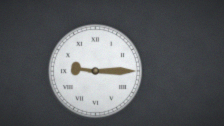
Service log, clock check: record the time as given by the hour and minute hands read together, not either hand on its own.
9:15
